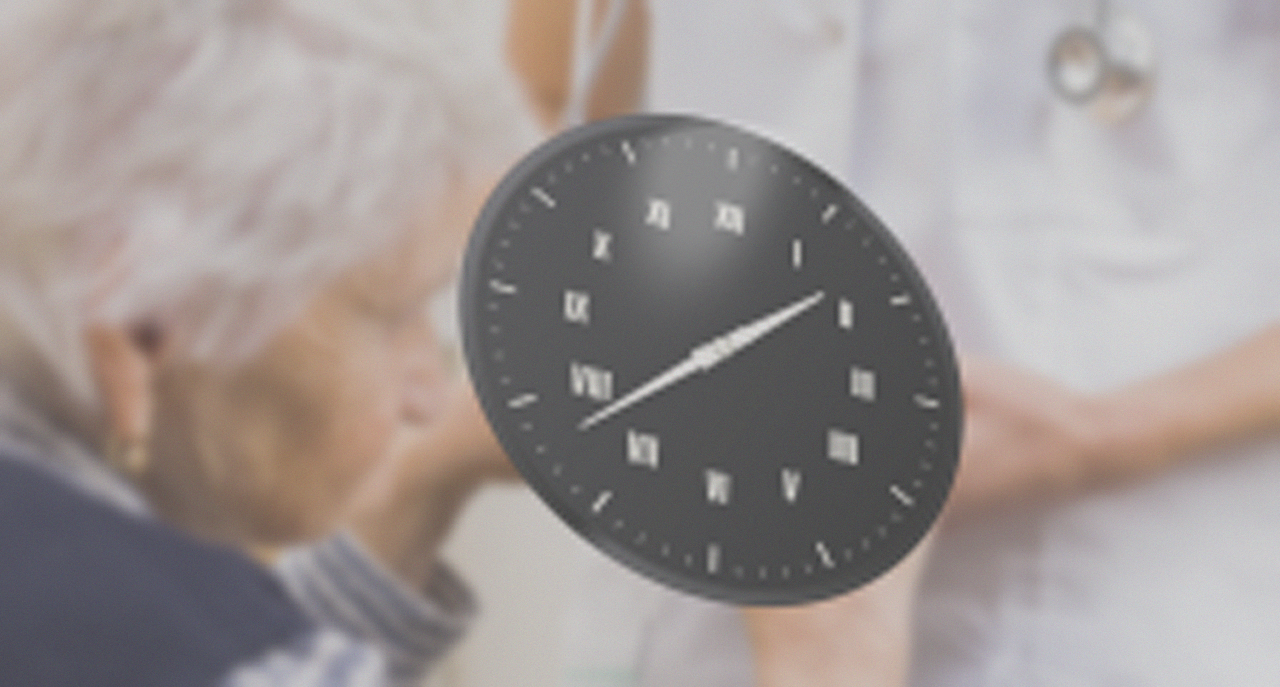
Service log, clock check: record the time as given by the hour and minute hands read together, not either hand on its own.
1:38
